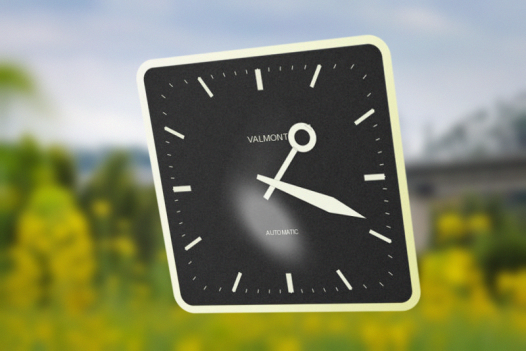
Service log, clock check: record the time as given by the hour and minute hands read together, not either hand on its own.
1:19
